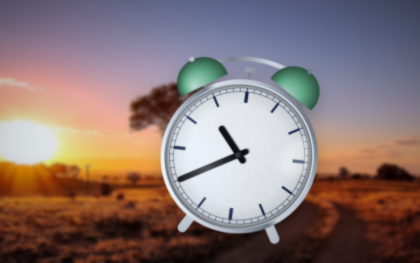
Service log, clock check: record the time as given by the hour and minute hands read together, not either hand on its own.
10:40
